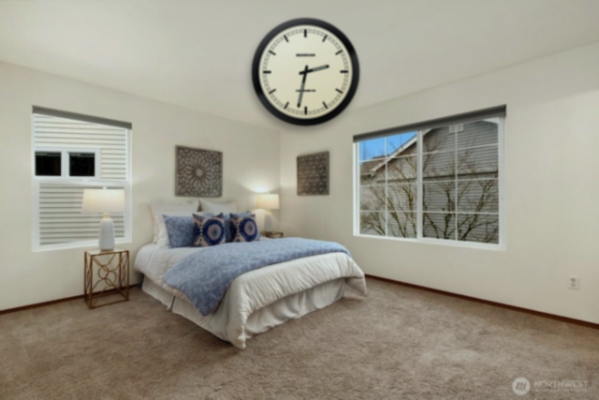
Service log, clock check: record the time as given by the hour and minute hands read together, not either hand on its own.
2:32
